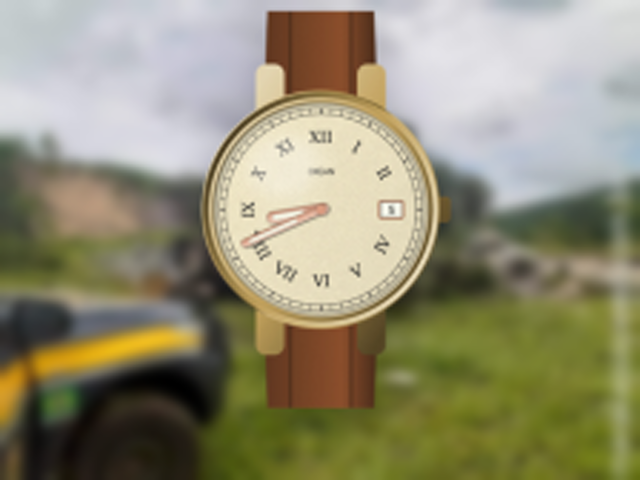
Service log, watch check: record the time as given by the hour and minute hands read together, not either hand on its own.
8:41
